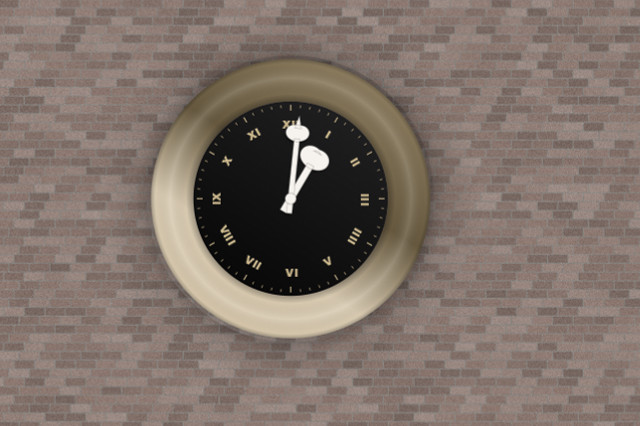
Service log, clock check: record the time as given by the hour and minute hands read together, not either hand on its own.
1:01
